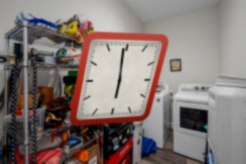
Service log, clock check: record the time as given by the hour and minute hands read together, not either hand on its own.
5:59
